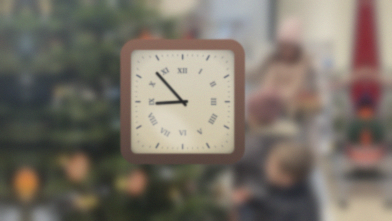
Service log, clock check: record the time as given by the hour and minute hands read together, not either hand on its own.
8:53
